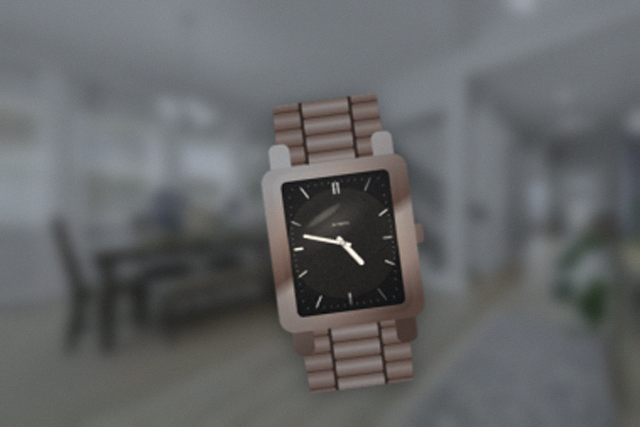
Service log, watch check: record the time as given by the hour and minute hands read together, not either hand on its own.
4:48
